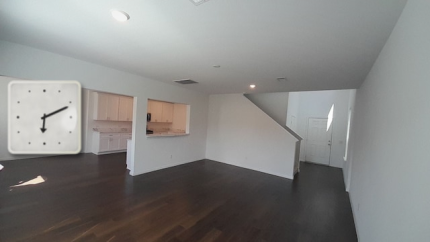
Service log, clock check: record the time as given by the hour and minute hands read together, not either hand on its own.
6:11
